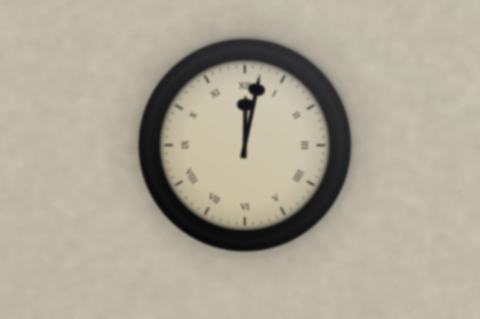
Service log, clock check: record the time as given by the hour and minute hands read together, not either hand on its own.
12:02
